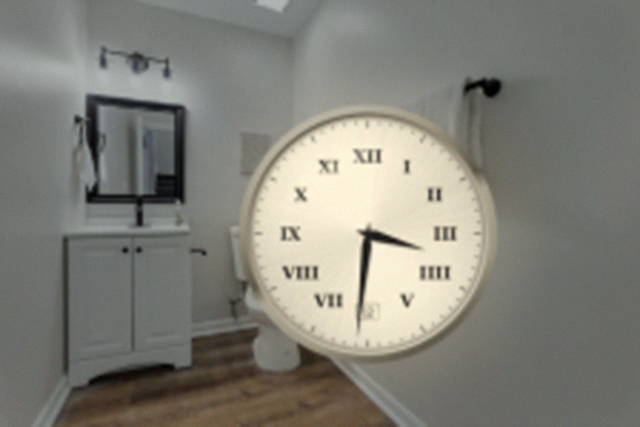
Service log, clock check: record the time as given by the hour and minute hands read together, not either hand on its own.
3:31
